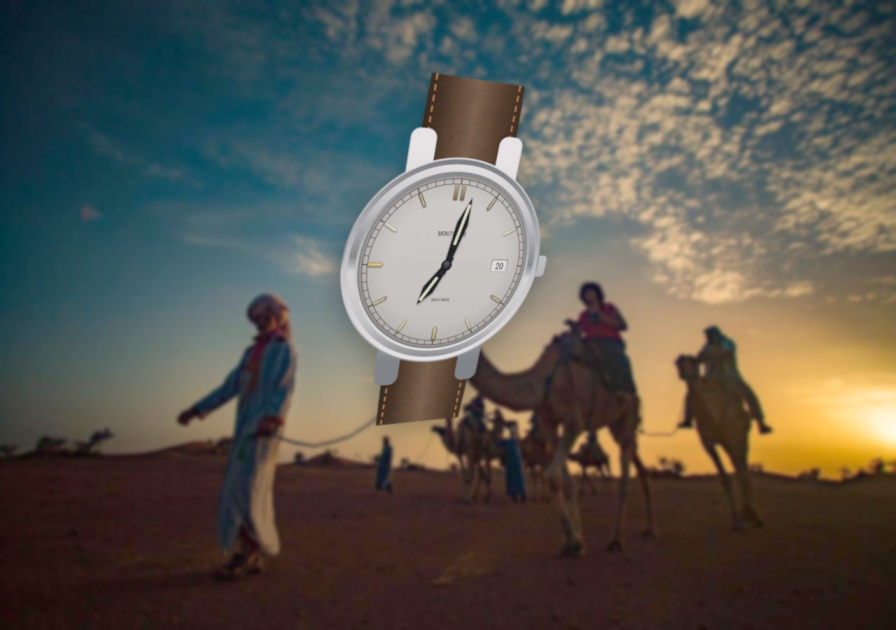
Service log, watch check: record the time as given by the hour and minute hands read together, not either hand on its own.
7:02
